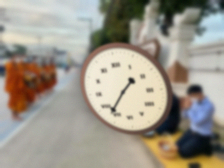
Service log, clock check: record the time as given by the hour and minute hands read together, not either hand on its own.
1:37
